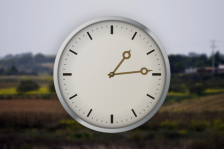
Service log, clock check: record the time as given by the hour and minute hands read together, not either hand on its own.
1:14
